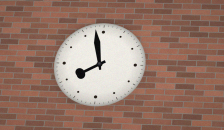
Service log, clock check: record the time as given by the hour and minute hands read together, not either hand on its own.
7:58
